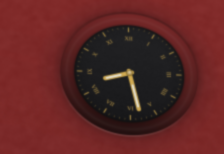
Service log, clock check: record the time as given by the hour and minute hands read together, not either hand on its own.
8:28
